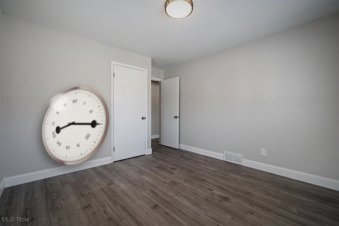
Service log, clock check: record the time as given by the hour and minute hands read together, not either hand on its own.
8:15
